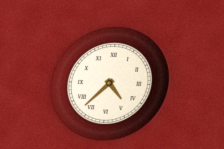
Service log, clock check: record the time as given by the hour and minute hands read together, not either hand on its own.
4:37
